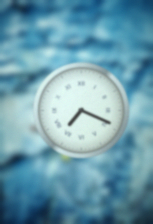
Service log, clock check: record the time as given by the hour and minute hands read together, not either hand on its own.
7:19
